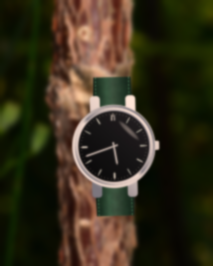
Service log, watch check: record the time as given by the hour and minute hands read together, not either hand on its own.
5:42
